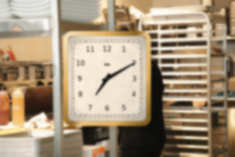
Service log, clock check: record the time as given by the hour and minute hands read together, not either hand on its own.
7:10
